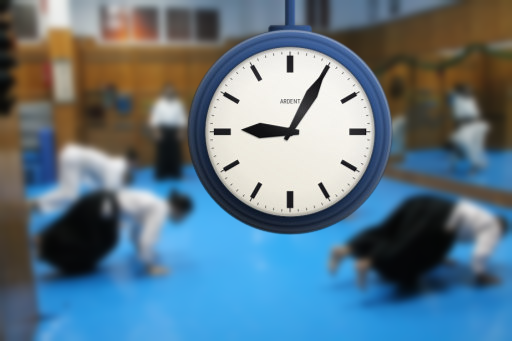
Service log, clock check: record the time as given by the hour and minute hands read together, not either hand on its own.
9:05
